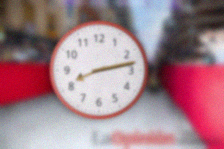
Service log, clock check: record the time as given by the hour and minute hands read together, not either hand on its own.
8:13
